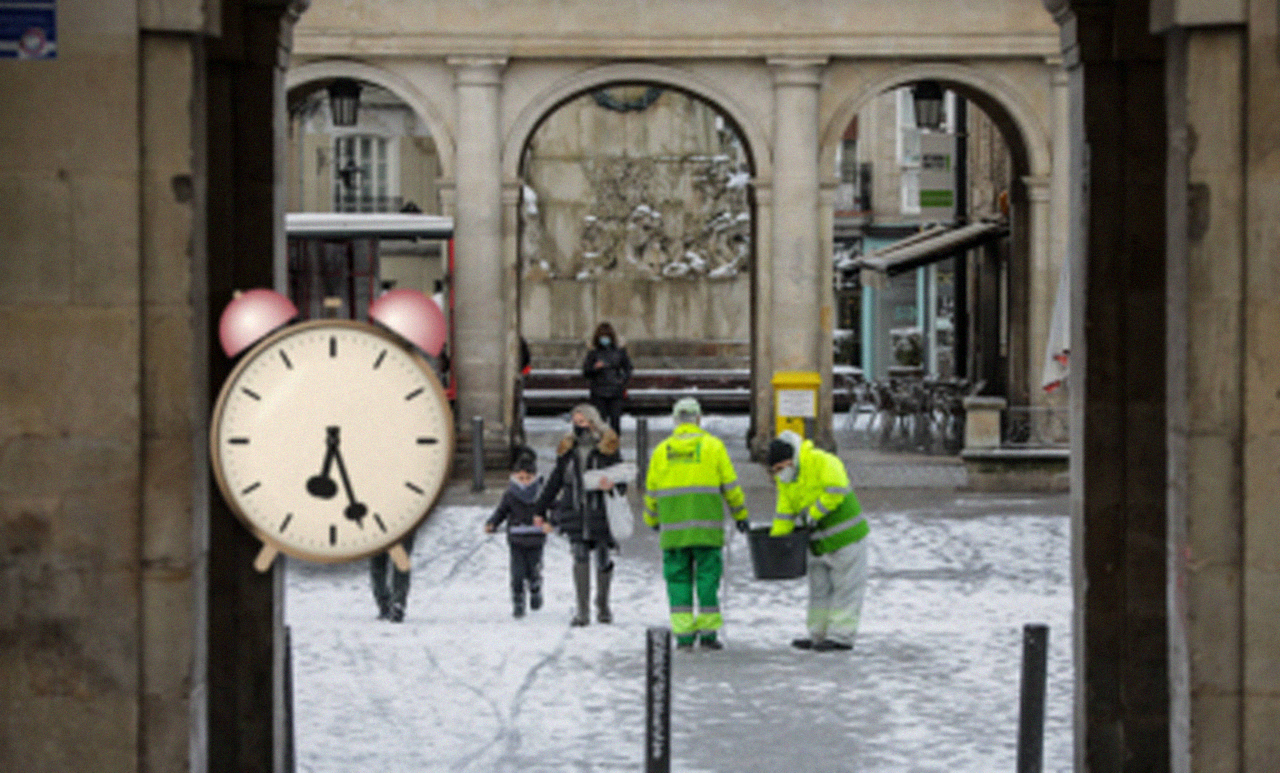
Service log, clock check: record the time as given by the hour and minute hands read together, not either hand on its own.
6:27
